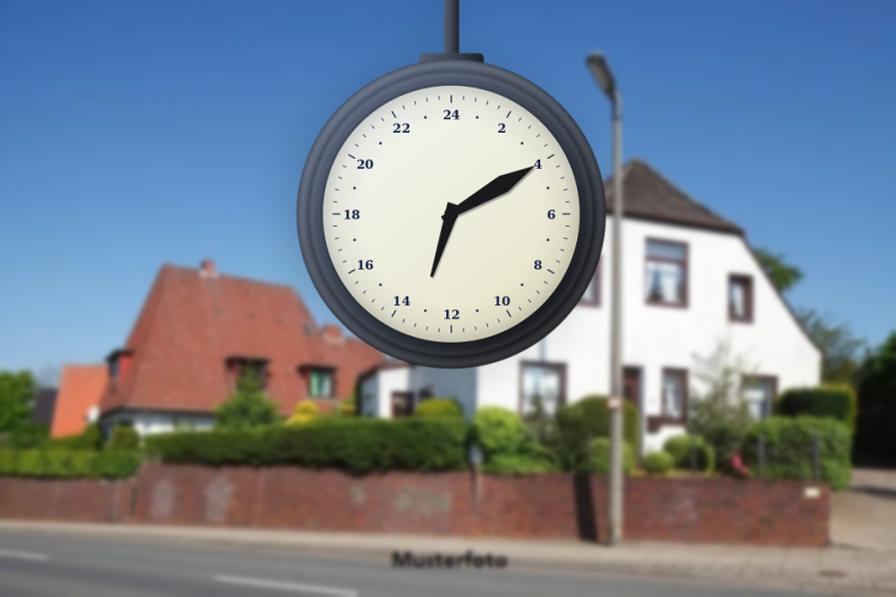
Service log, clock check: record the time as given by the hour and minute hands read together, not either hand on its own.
13:10
